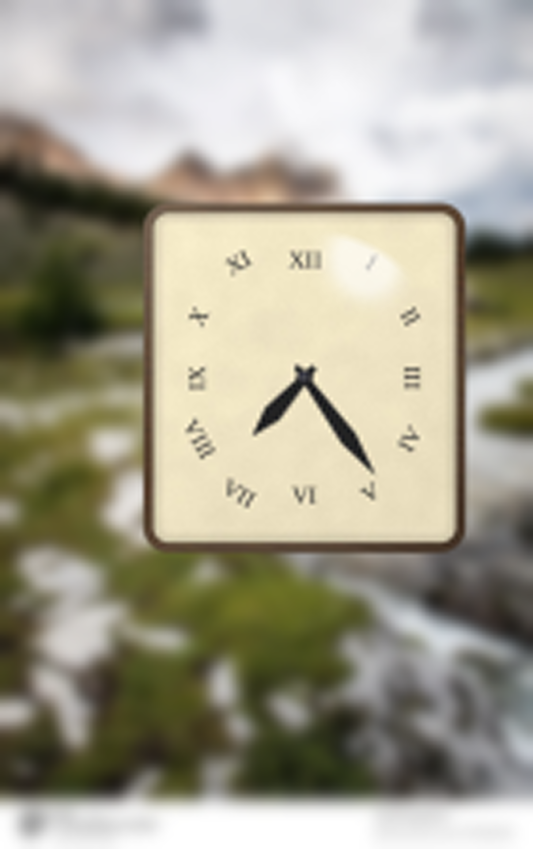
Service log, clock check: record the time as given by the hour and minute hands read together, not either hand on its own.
7:24
